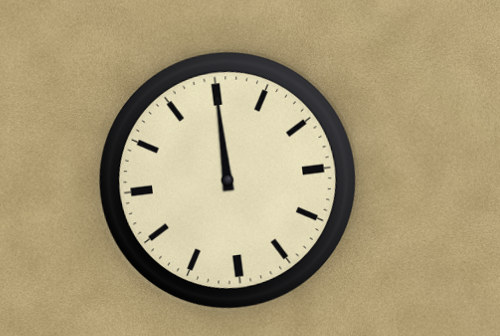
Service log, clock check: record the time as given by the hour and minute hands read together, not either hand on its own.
12:00
